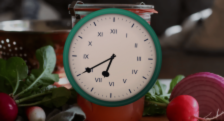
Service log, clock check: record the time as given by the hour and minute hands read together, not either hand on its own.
6:40
